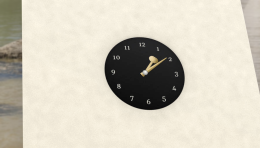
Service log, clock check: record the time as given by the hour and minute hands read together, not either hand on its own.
1:09
